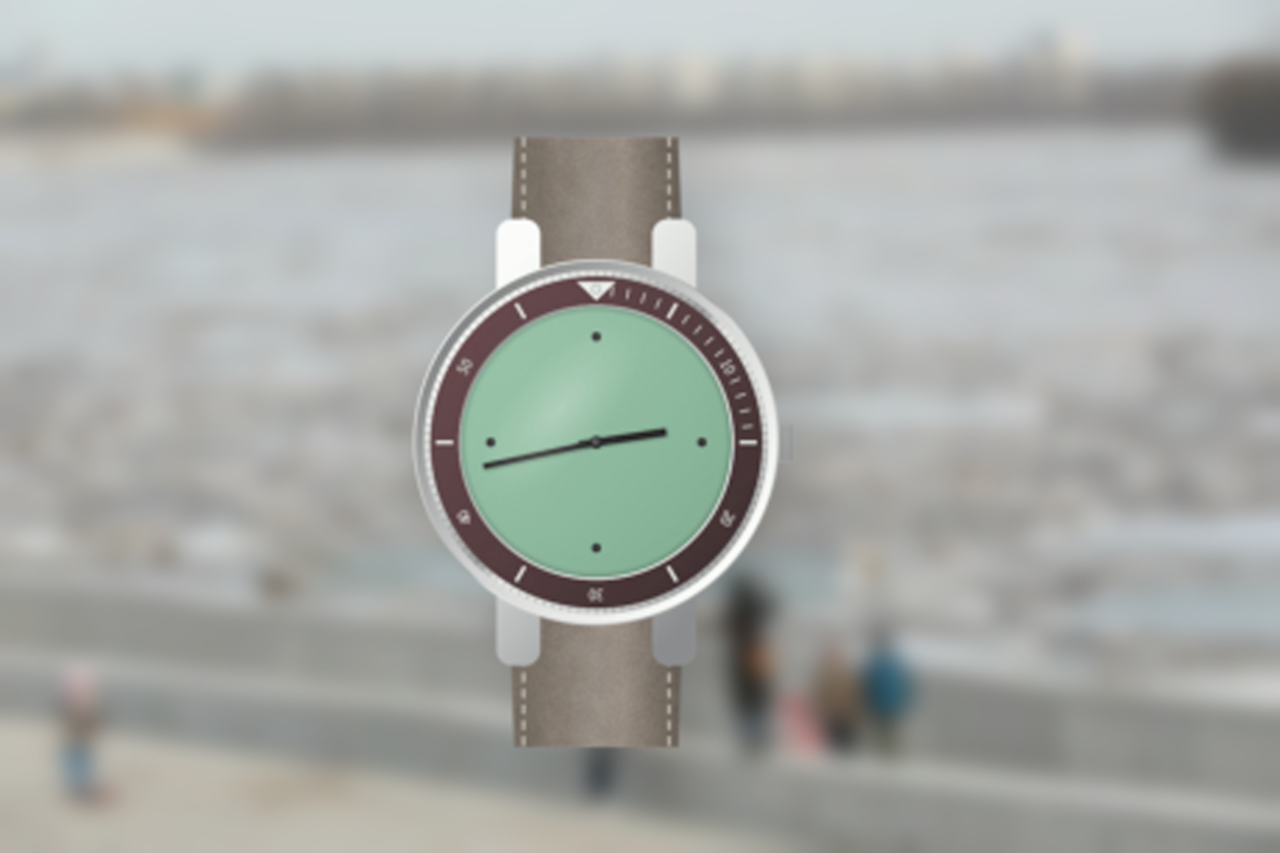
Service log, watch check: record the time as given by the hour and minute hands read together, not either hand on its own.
2:43
